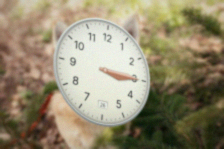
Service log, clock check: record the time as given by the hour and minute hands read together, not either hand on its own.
3:15
